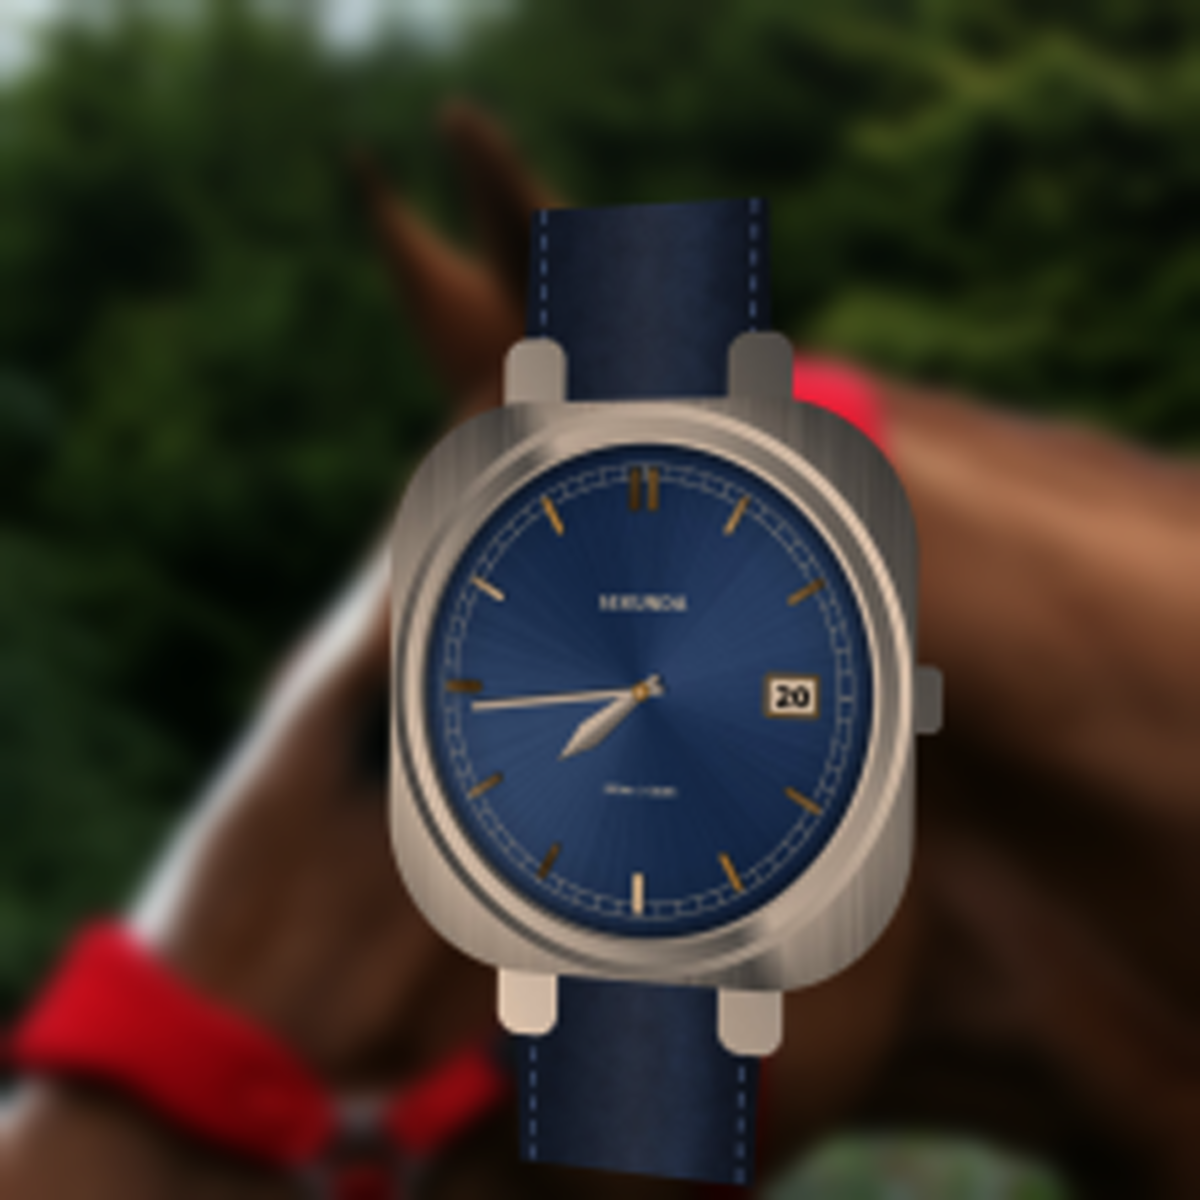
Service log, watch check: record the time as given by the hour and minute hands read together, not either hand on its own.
7:44
